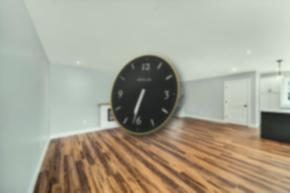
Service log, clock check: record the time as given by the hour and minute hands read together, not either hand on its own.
6:32
